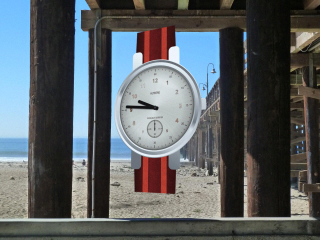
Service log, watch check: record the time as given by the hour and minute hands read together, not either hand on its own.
9:46
